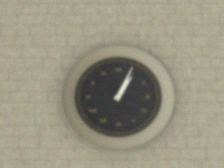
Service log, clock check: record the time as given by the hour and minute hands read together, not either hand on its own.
1:04
